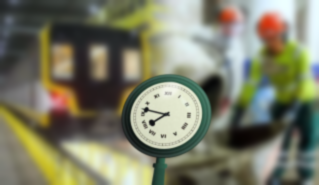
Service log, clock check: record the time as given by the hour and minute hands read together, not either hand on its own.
7:47
